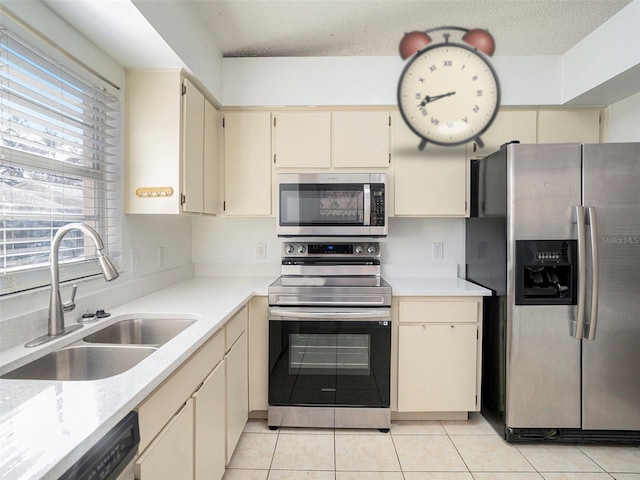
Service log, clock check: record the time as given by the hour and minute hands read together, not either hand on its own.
8:42
